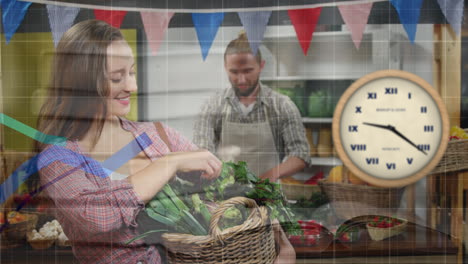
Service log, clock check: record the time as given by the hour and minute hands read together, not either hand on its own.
9:21
